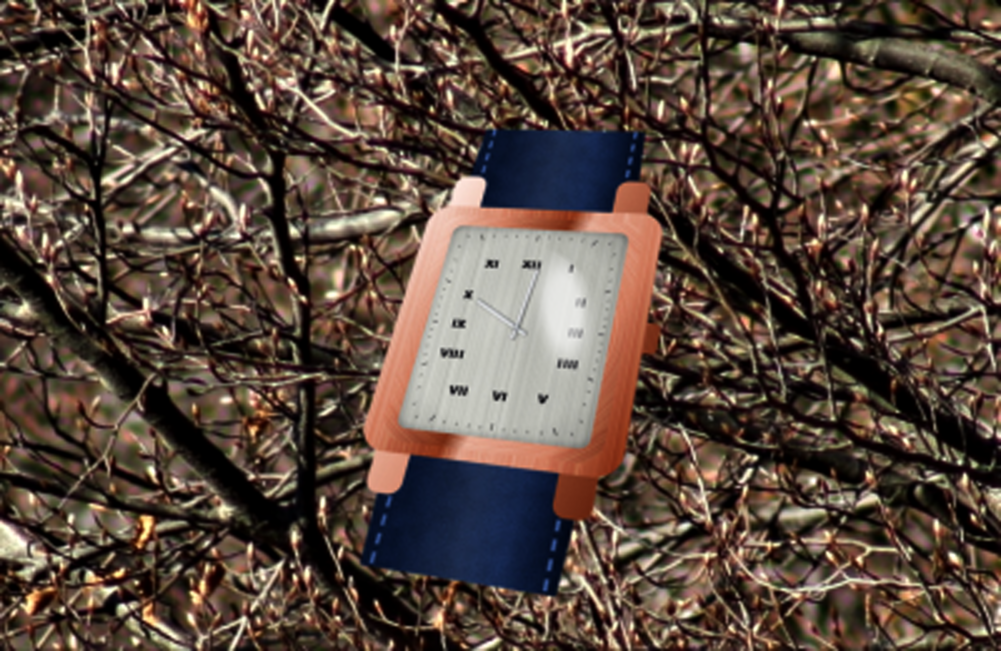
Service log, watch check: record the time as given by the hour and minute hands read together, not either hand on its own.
10:01
